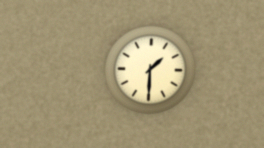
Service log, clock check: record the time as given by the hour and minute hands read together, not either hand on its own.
1:30
